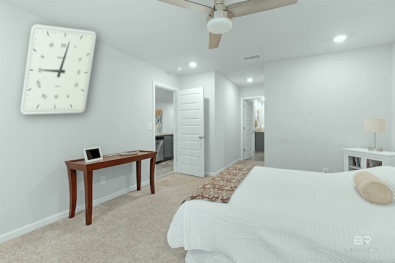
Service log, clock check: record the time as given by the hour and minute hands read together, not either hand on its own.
9:02
